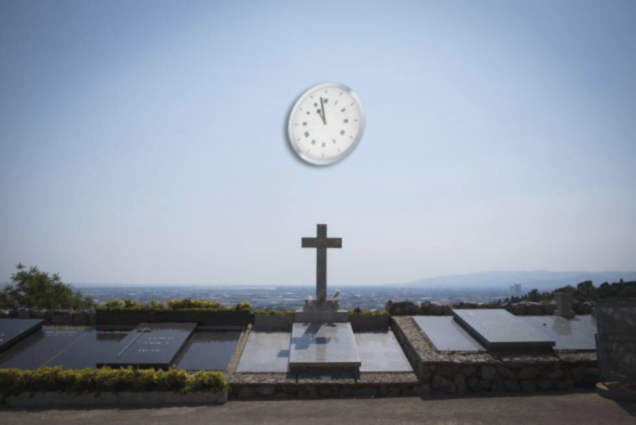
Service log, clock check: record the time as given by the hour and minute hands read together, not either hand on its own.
10:58
